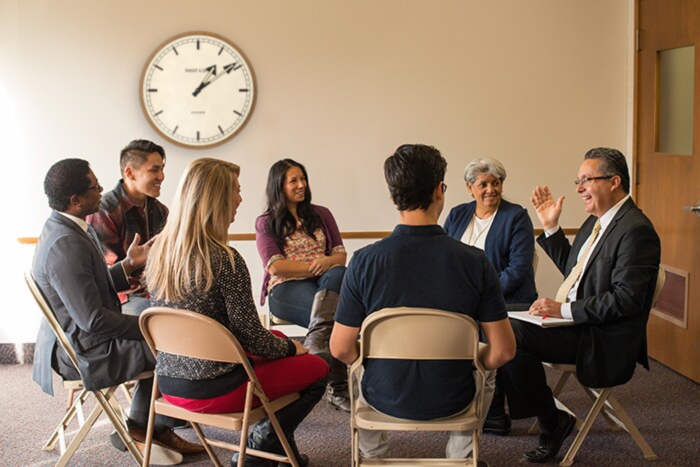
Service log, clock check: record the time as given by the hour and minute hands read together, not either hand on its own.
1:09
